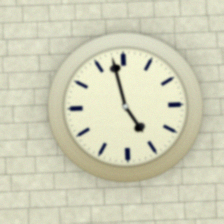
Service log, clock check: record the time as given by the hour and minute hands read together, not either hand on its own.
4:58
